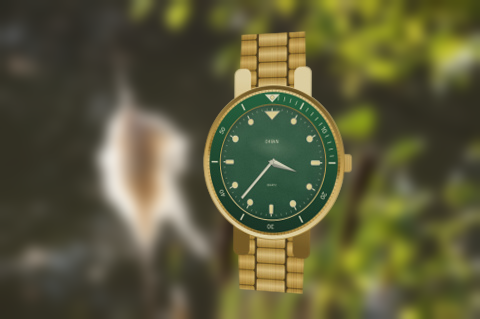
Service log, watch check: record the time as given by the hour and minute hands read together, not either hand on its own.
3:37
